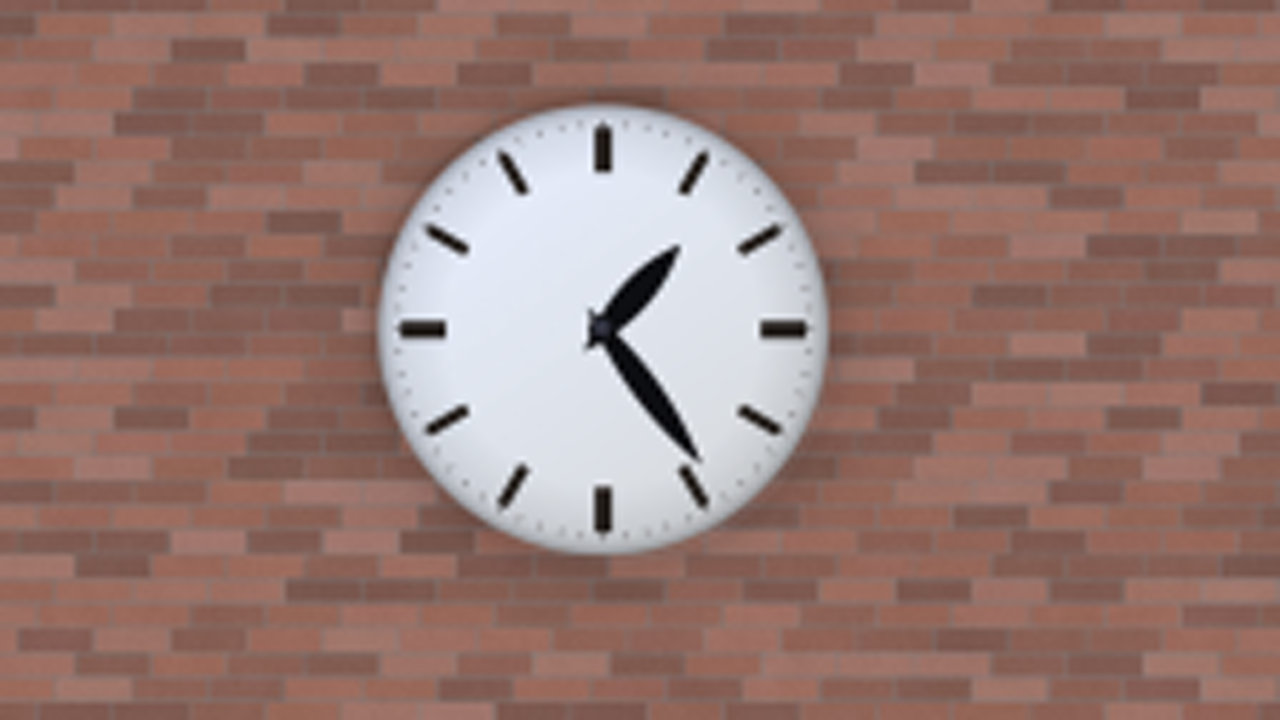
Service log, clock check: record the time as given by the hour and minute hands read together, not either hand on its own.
1:24
